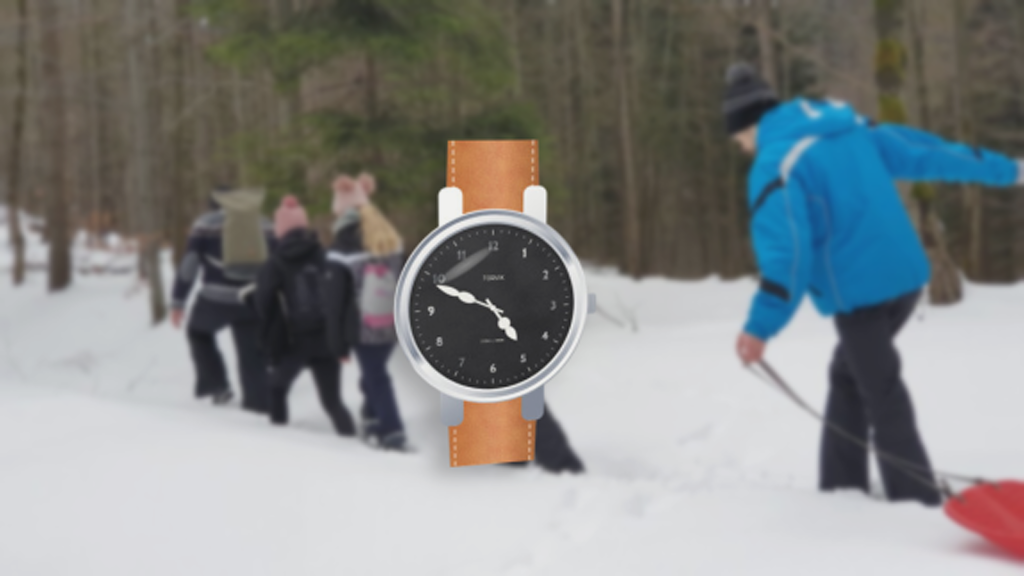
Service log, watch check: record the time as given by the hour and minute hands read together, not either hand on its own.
4:49
